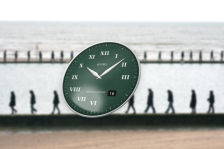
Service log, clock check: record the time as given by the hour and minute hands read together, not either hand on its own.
10:08
